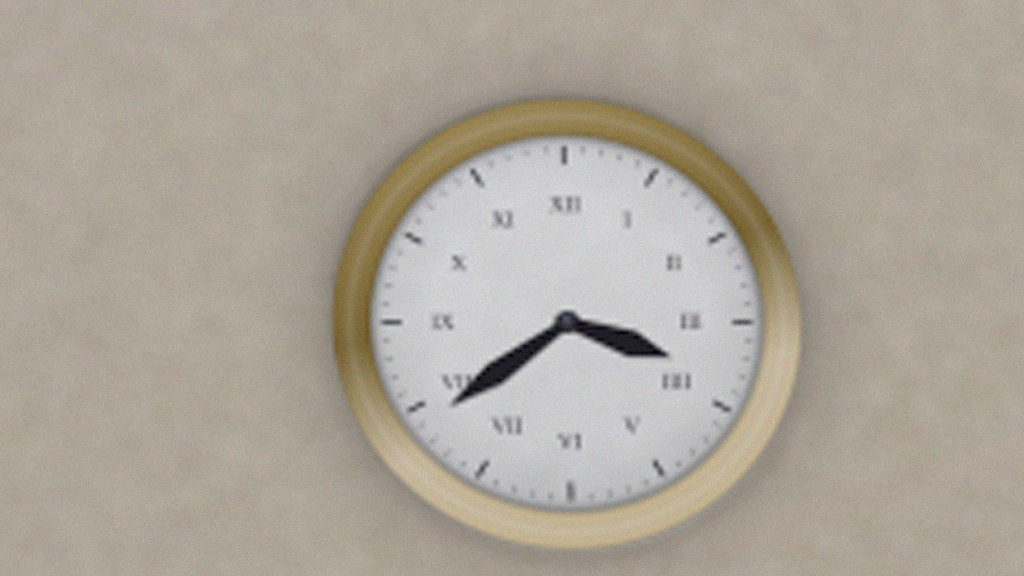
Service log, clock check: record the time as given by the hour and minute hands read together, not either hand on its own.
3:39
